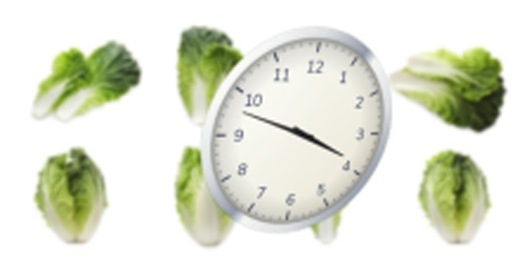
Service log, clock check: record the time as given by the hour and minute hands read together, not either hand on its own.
3:48
